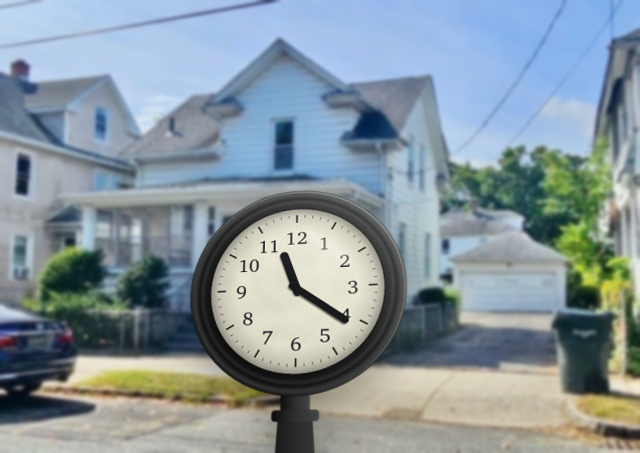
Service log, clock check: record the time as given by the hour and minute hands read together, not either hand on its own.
11:21
